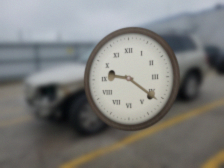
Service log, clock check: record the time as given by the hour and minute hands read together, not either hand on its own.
9:21
